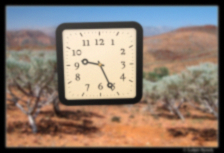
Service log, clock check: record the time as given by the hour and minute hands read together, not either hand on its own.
9:26
